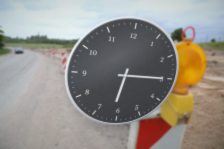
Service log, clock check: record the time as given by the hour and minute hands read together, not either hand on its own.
6:15
